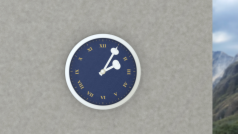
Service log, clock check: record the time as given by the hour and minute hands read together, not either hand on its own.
2:05
